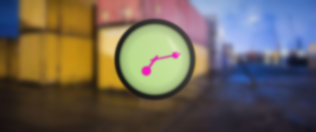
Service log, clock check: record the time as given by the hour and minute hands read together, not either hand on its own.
7:13
